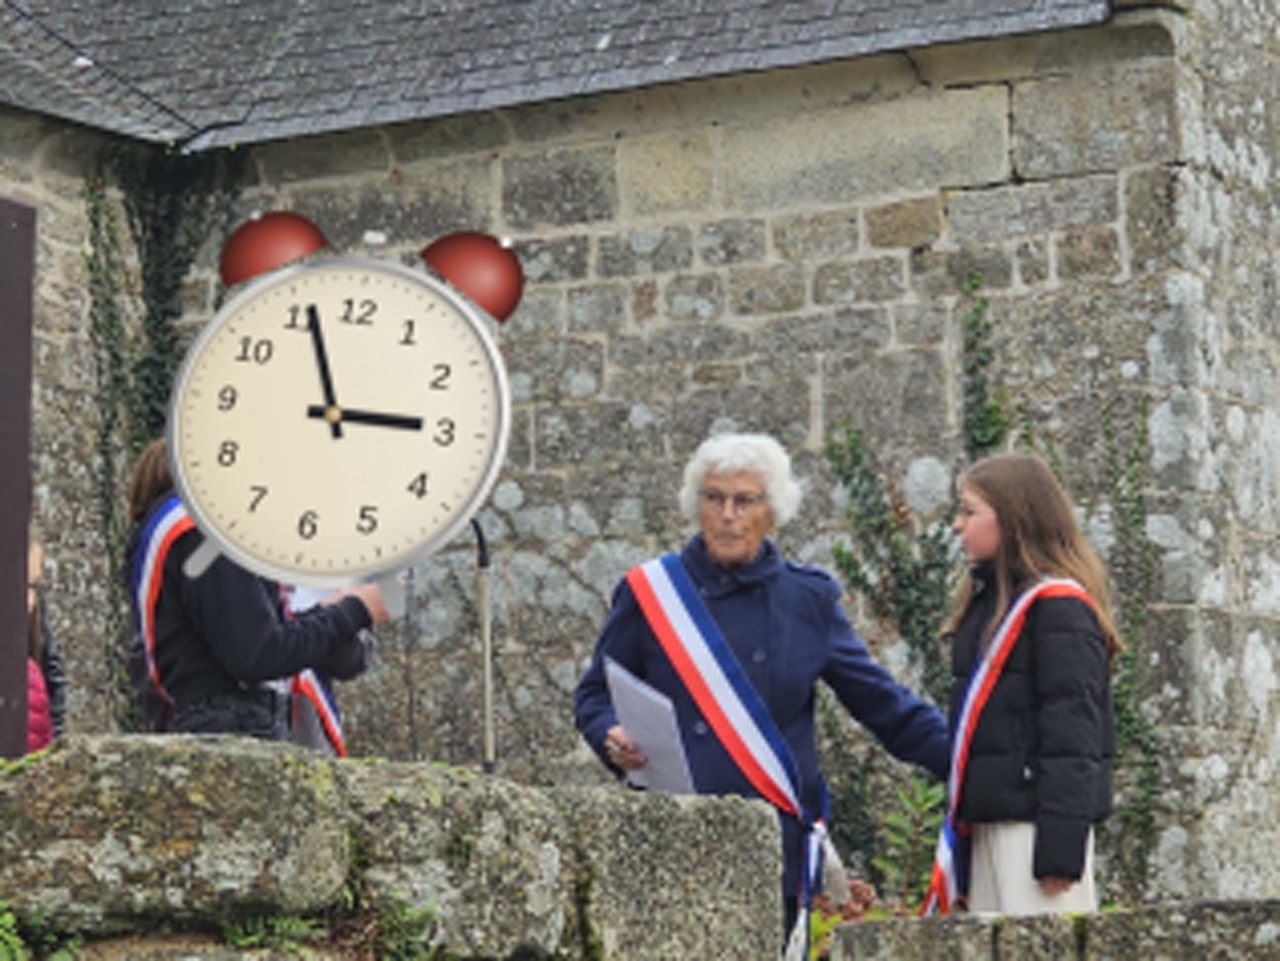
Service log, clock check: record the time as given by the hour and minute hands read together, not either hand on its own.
2:56
